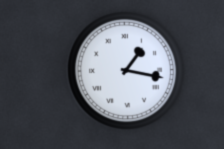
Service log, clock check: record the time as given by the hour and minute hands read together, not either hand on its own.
1:17
